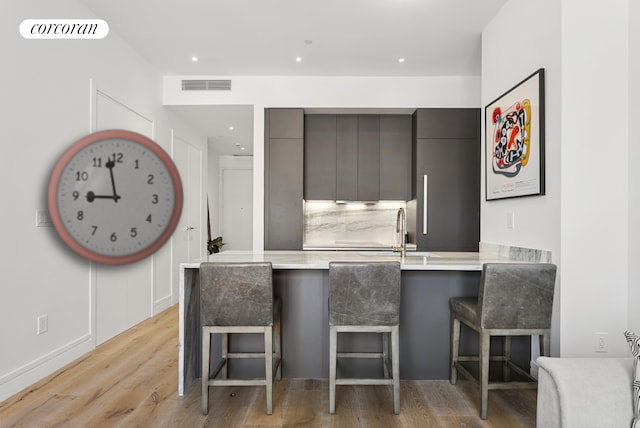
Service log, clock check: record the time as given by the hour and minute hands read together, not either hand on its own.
8:58
